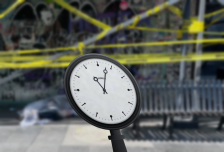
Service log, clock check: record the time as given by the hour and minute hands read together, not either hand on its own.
11:03
